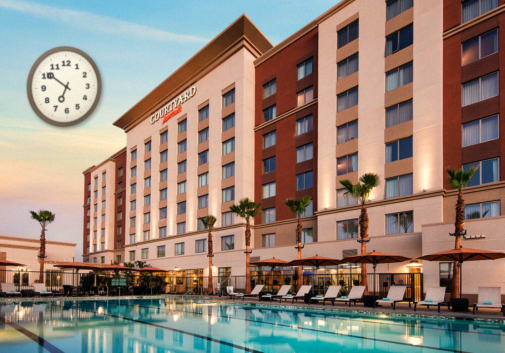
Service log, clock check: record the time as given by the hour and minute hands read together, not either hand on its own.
6:51
